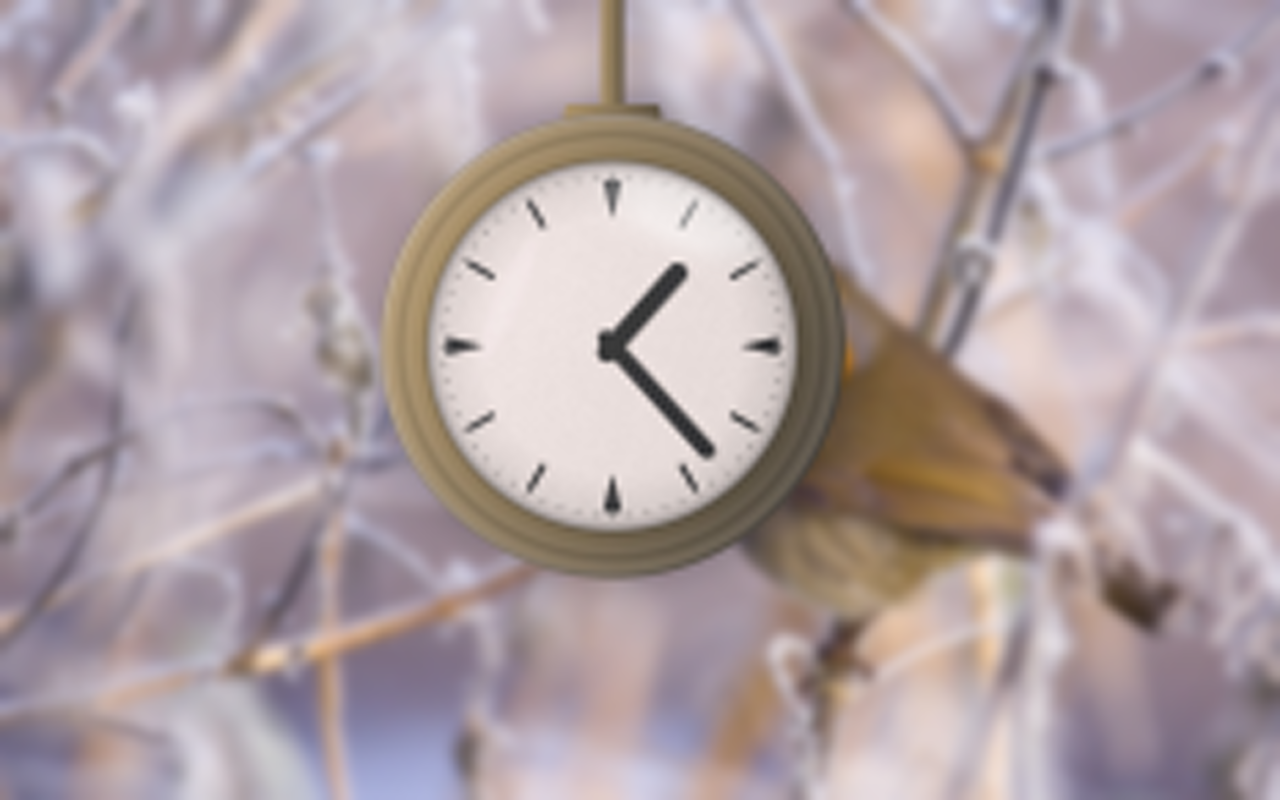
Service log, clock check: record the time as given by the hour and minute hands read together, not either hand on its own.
1:23
